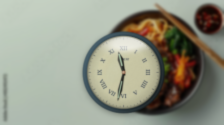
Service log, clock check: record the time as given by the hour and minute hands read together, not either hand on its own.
11:32
